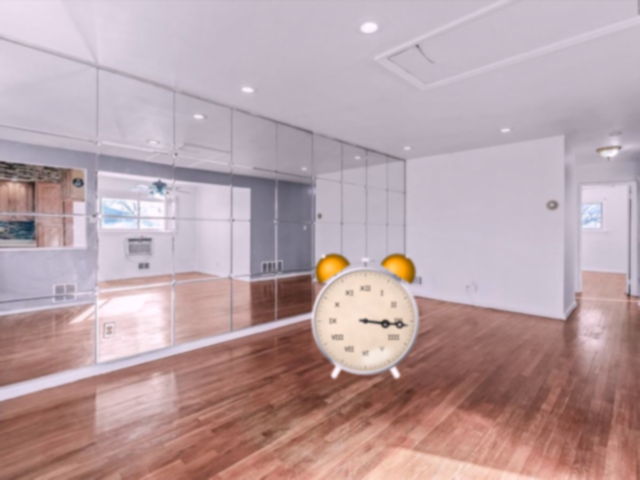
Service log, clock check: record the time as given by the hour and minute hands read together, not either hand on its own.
3:16
